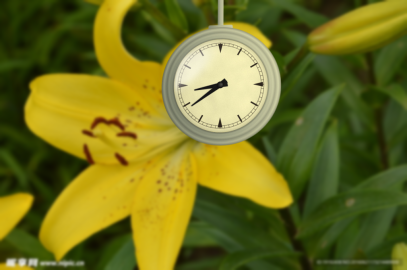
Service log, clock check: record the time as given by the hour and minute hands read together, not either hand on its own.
8:39
